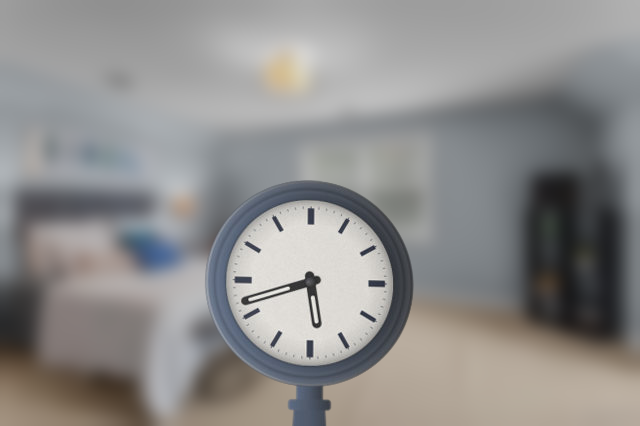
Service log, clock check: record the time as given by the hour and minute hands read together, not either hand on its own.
5:42
